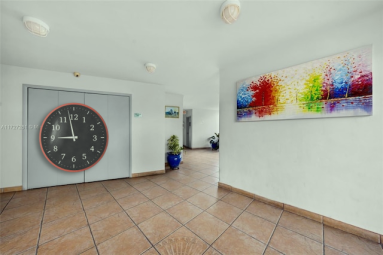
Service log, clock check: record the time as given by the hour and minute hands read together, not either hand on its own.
8:58
